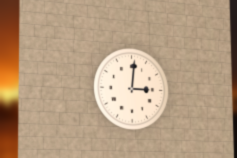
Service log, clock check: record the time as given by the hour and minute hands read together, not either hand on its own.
3:01
